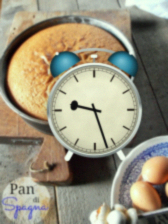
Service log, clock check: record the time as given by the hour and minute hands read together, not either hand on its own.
9:27
